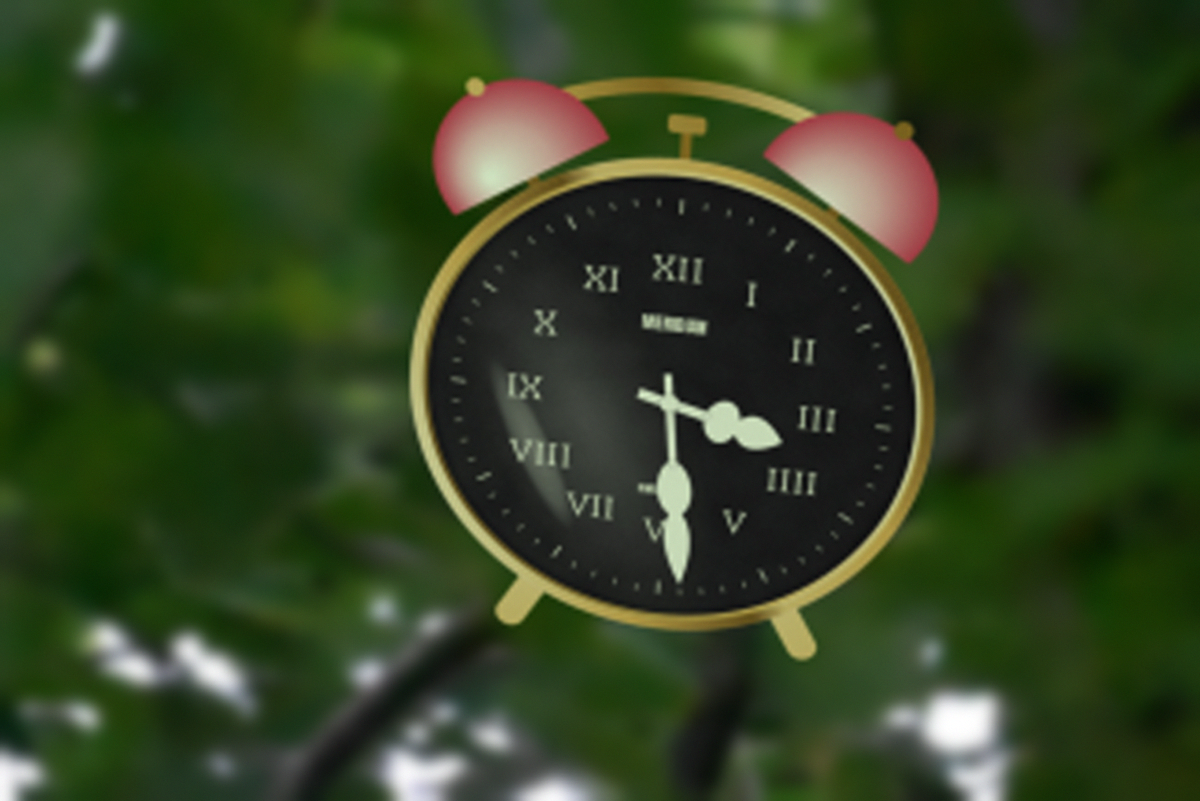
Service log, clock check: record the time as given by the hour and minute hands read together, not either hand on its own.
3:29
